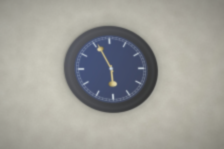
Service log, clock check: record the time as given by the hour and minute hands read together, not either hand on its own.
5:56
